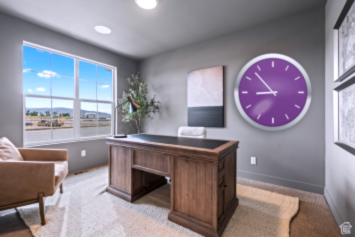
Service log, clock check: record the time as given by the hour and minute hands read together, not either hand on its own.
8:53
